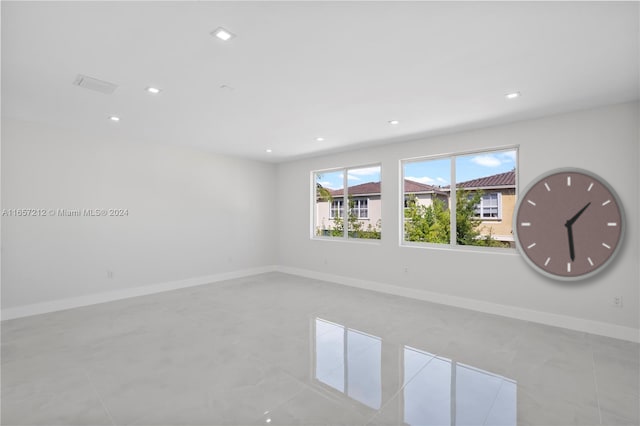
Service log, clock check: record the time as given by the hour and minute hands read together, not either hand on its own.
1:29
